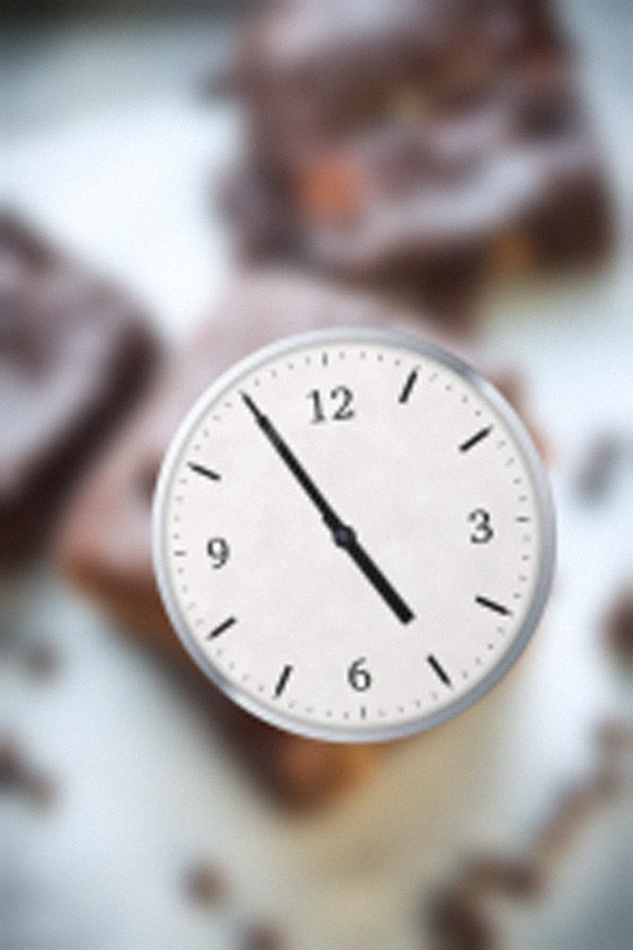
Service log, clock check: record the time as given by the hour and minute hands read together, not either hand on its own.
4:55
